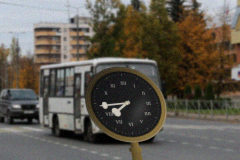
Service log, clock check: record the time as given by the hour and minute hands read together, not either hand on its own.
7:44
